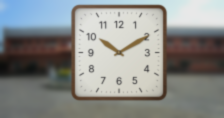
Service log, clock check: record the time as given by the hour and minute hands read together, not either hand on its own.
10:10
